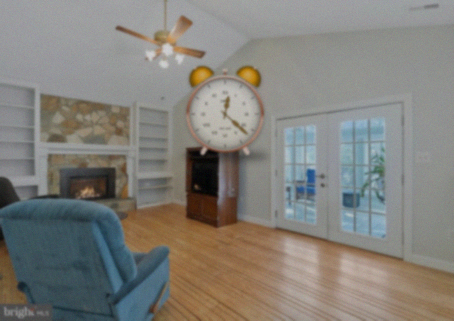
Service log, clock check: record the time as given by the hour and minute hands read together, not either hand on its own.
12:22
